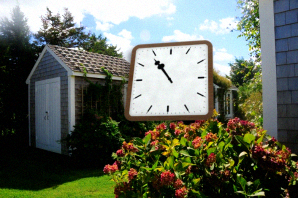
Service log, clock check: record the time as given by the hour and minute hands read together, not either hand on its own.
10:54
